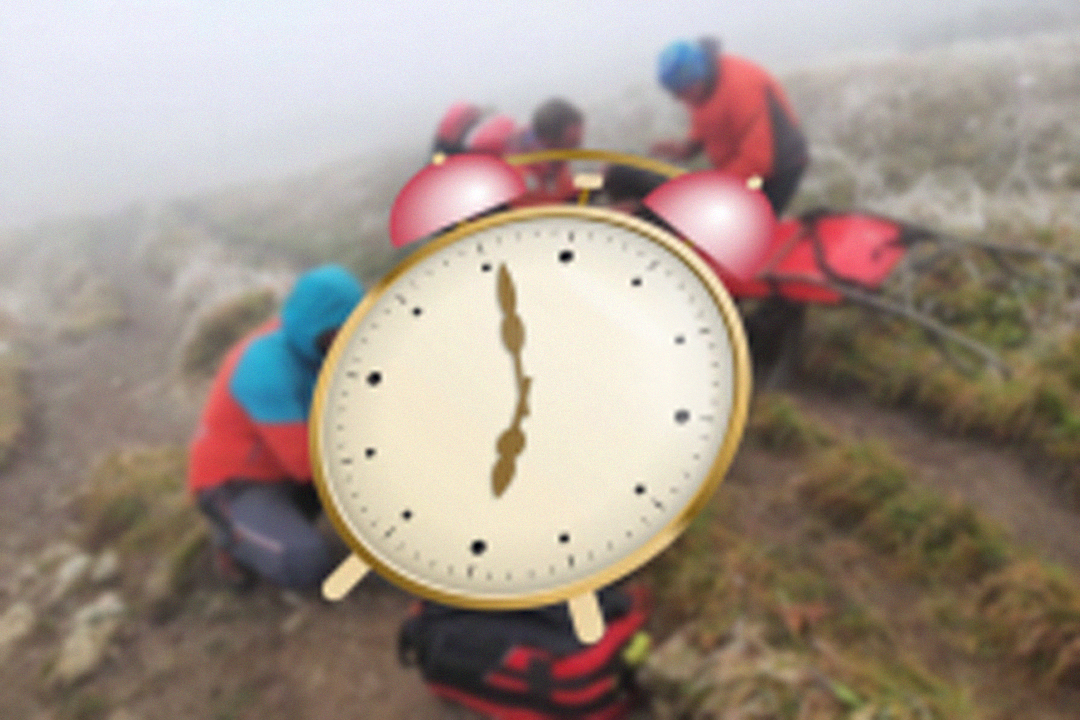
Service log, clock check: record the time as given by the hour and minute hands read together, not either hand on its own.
5:56
